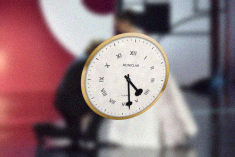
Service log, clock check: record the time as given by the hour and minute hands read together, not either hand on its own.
4:28
